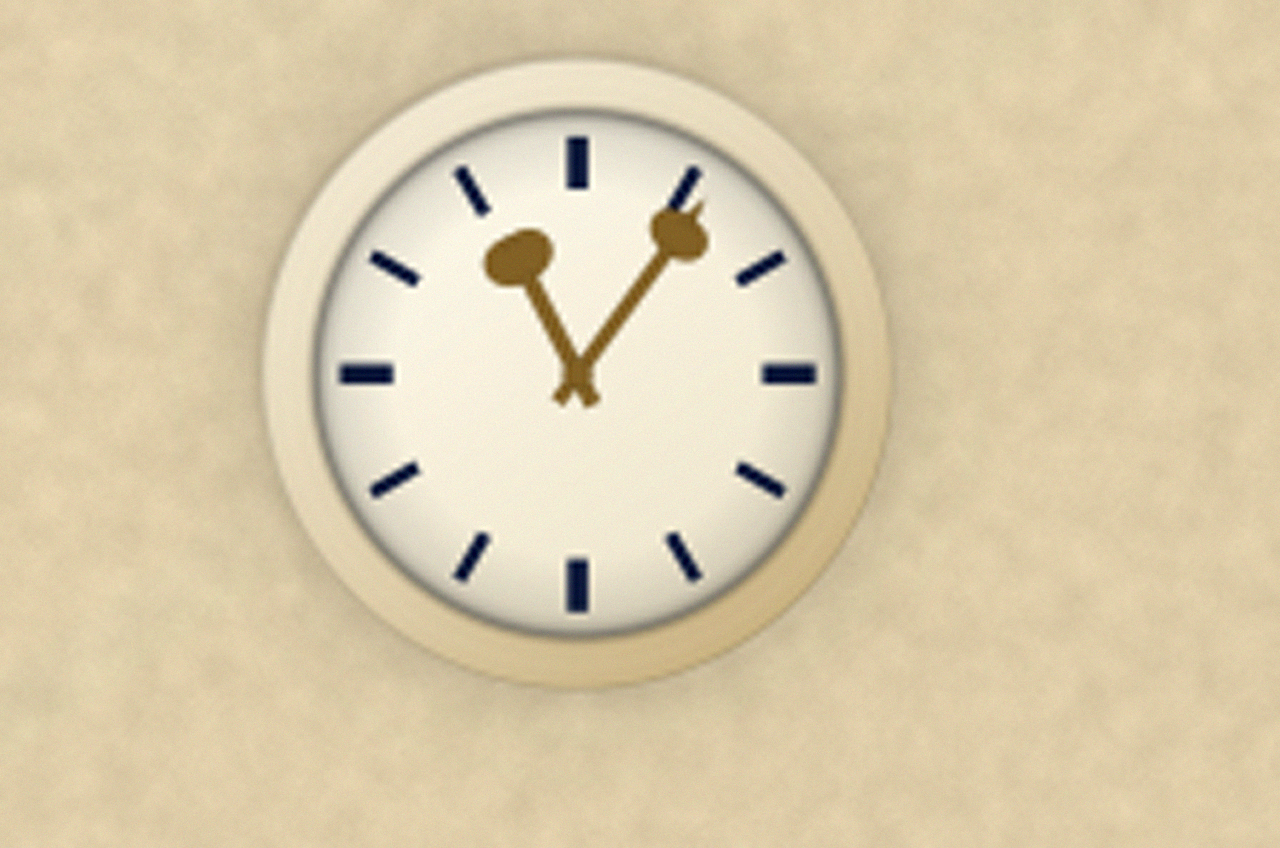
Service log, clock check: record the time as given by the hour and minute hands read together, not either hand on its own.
11:06
